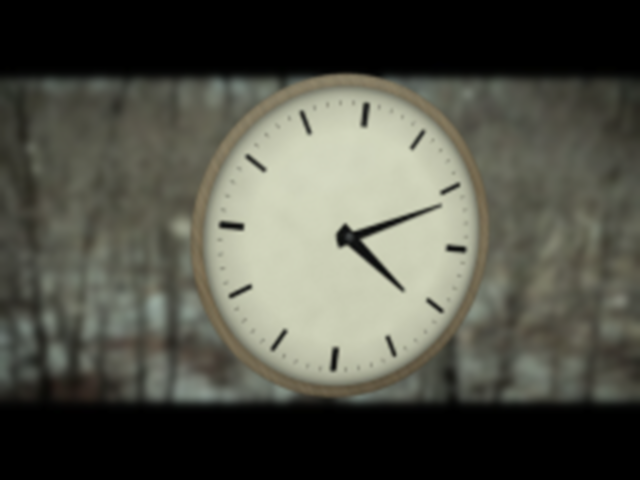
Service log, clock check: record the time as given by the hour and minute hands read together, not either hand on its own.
4:11
